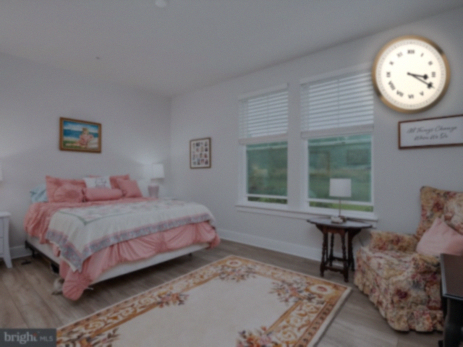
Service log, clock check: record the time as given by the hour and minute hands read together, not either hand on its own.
3:20
